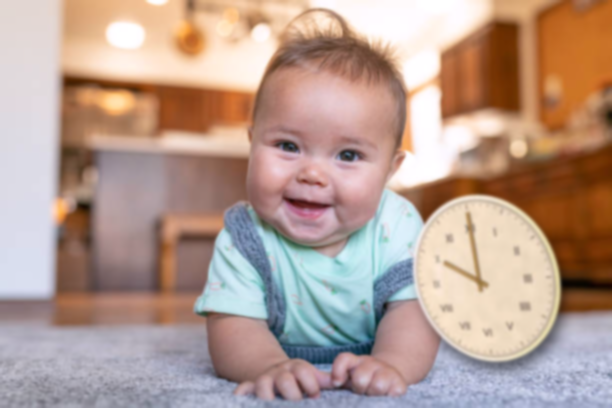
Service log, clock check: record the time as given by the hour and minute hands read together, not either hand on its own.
10:00
